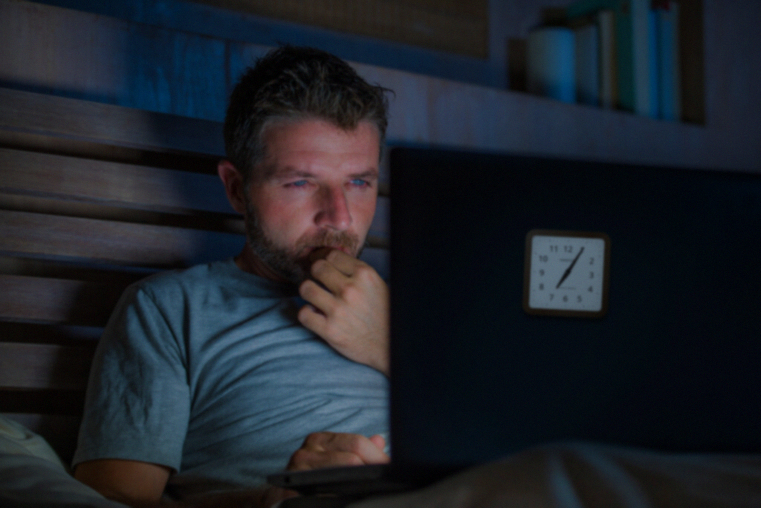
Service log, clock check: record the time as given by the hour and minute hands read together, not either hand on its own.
7:05
